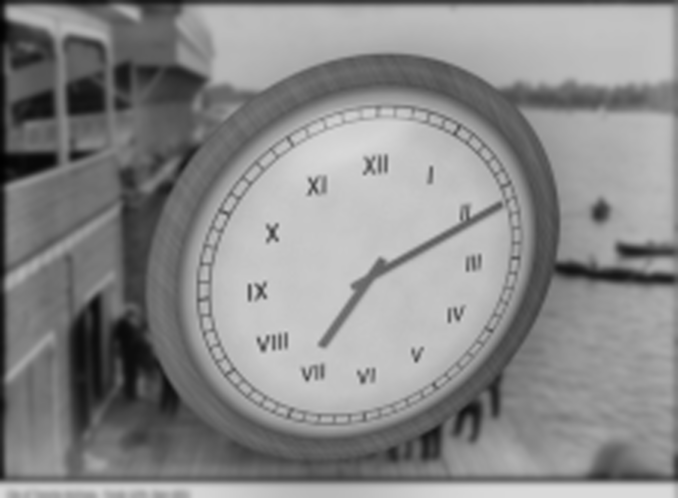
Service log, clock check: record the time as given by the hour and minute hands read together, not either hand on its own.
7:11
